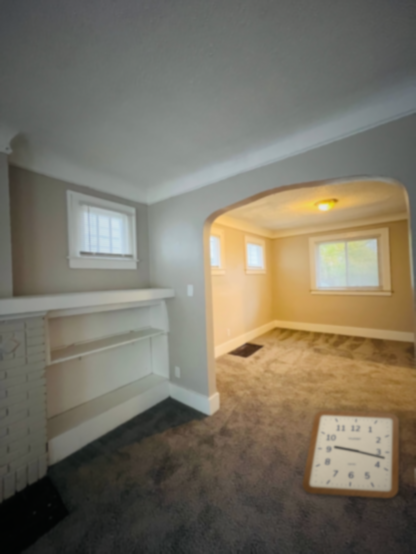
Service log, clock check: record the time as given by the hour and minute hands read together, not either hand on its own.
9:17
